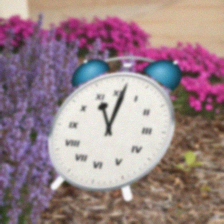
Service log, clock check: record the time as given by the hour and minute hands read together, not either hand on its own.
11:01
